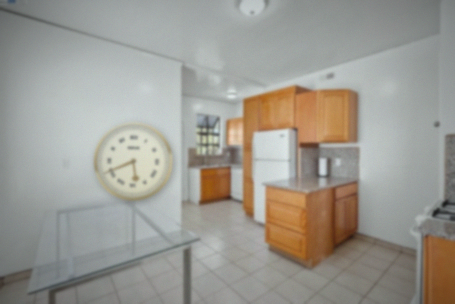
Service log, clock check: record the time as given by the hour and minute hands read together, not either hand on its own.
5:41
